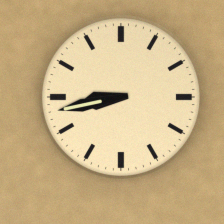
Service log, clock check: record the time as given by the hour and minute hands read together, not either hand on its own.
8:43
